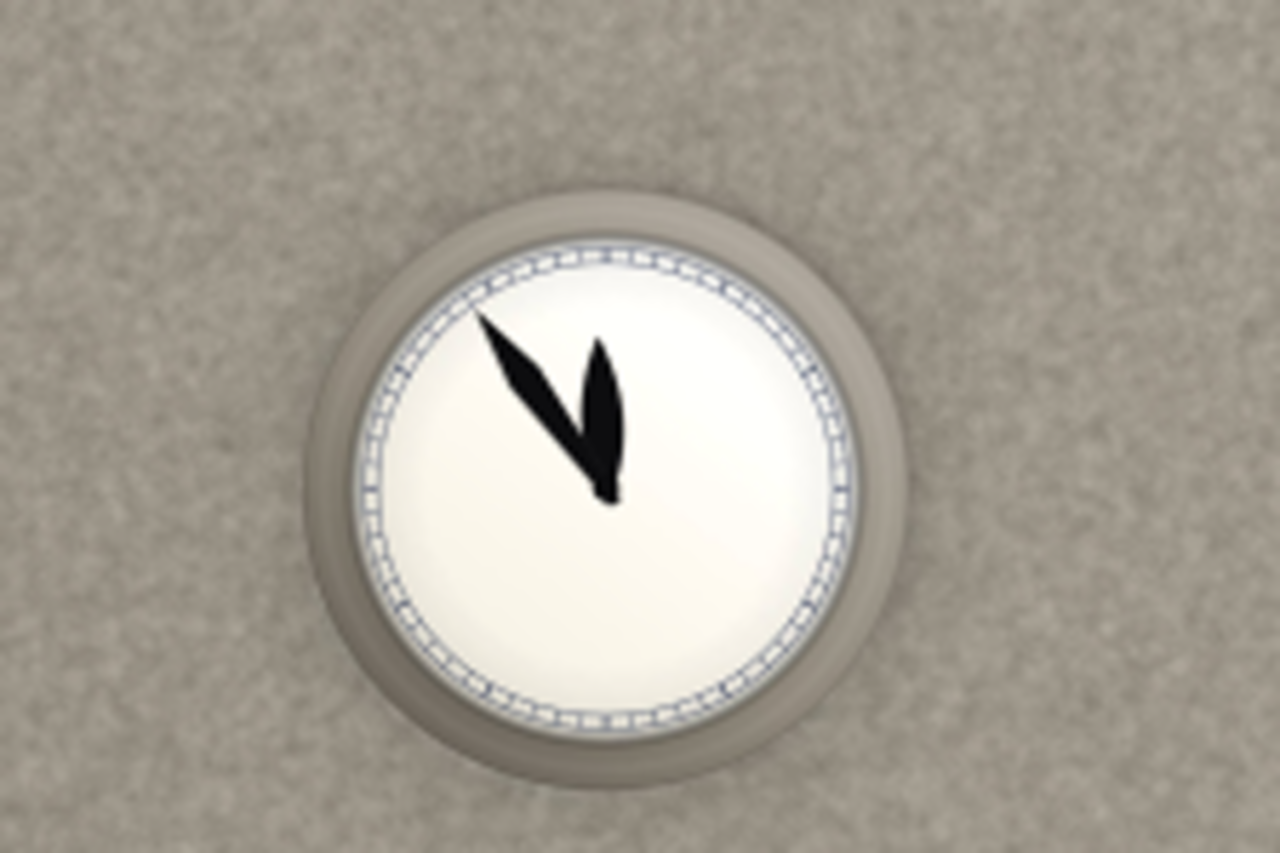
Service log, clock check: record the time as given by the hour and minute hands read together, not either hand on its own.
11:54
